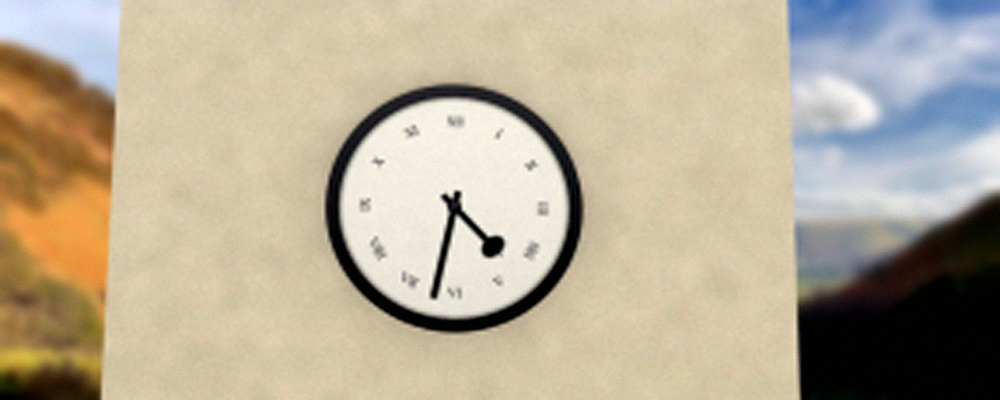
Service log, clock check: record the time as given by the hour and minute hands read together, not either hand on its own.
4:32
